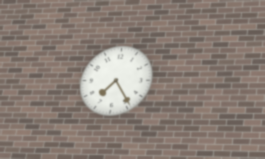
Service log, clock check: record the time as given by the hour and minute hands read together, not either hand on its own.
7:24
